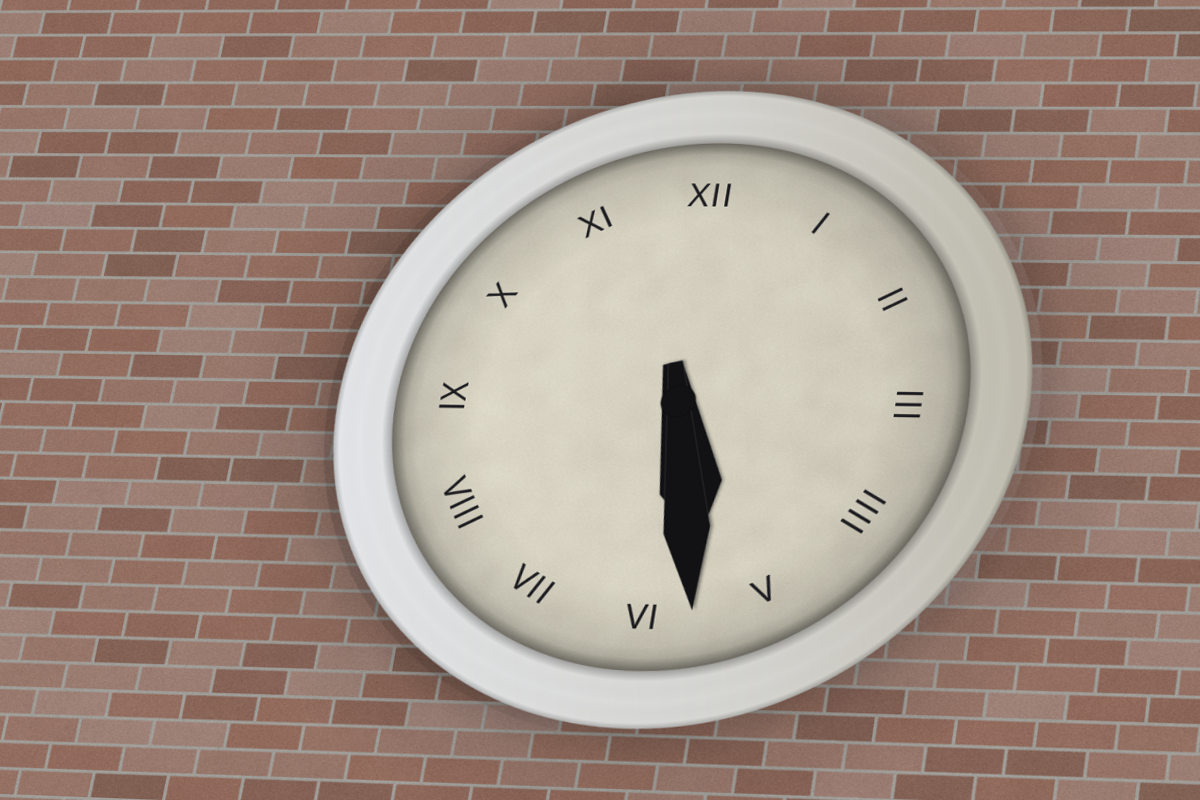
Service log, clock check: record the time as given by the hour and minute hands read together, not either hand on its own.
5:28
